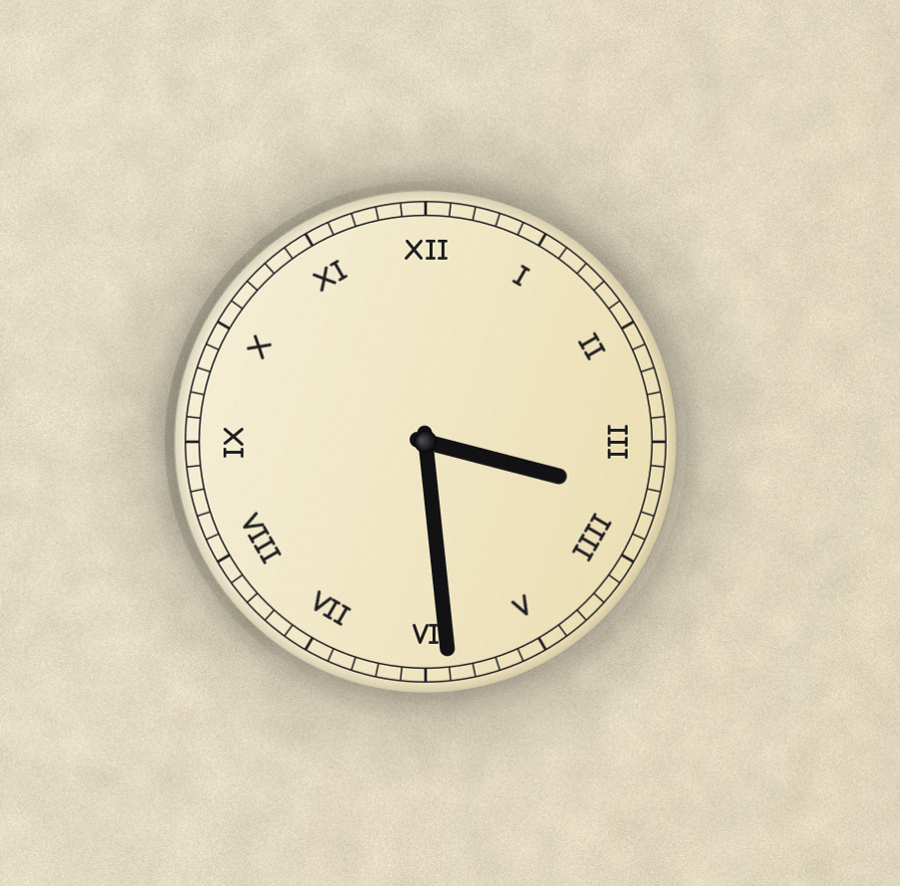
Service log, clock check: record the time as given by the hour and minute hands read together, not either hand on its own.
3:29
